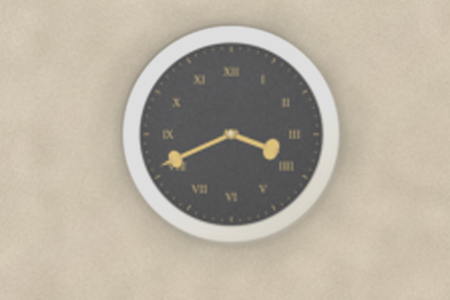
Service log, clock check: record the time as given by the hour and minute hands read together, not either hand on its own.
3:41
